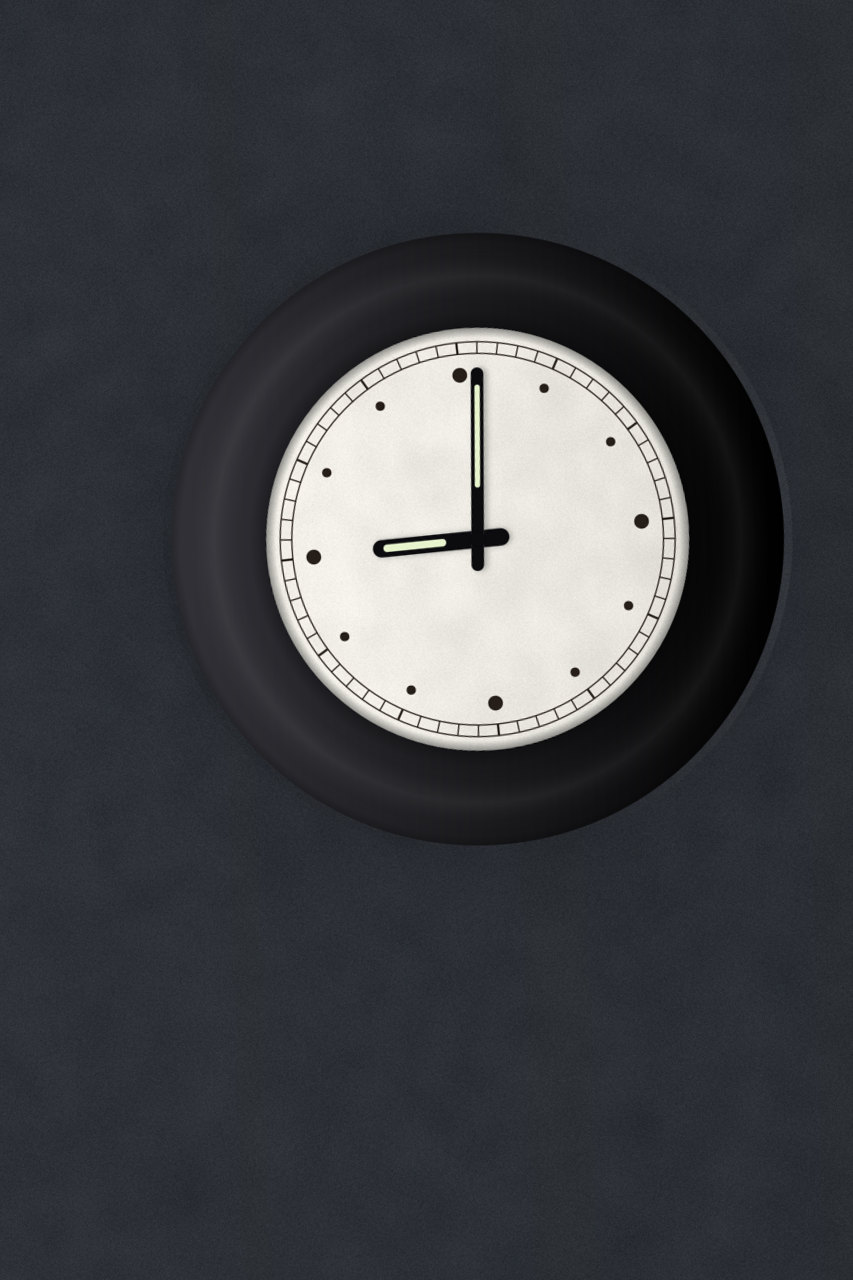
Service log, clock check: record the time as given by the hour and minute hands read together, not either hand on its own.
9:01
